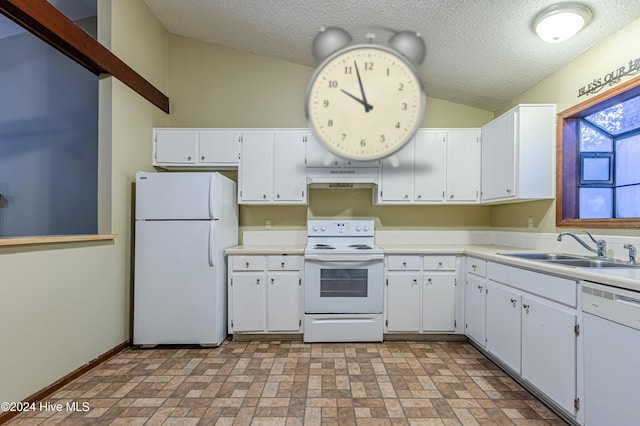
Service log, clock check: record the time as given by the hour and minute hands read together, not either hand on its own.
9:57
